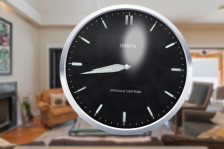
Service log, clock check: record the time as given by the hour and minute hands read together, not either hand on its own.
8:43
